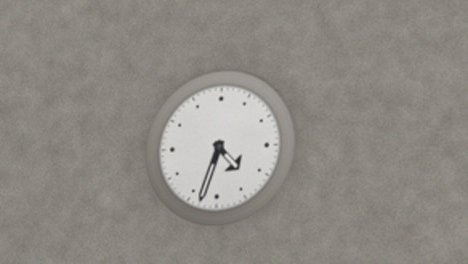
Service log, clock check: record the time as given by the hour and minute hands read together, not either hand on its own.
4:33
